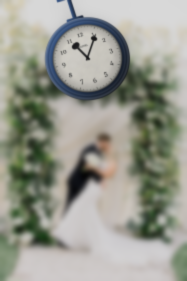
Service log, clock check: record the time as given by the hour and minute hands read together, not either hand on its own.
11:06
